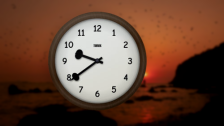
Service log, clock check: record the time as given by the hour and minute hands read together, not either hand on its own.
9:39
